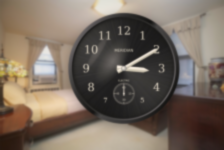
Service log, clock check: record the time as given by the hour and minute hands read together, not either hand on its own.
3:10
